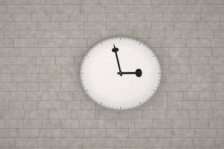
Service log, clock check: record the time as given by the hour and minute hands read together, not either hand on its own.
2:58
